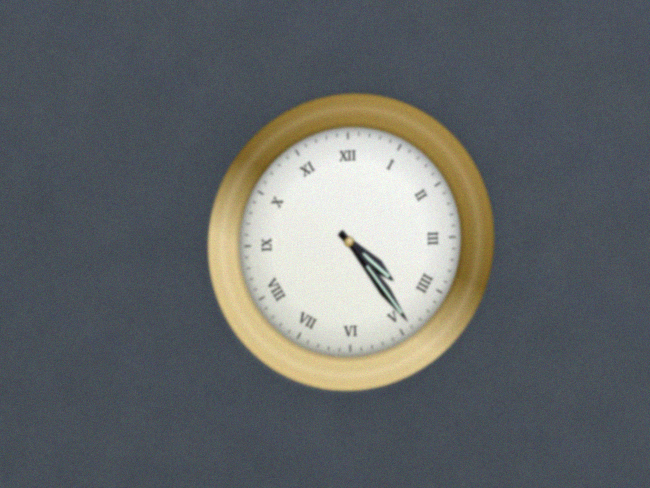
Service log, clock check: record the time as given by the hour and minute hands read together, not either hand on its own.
4:24
